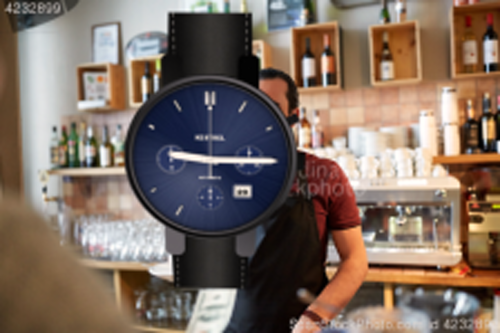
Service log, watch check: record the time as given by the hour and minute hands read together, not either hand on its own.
9:15
